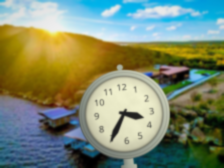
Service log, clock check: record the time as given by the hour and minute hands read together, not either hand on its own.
3:35
